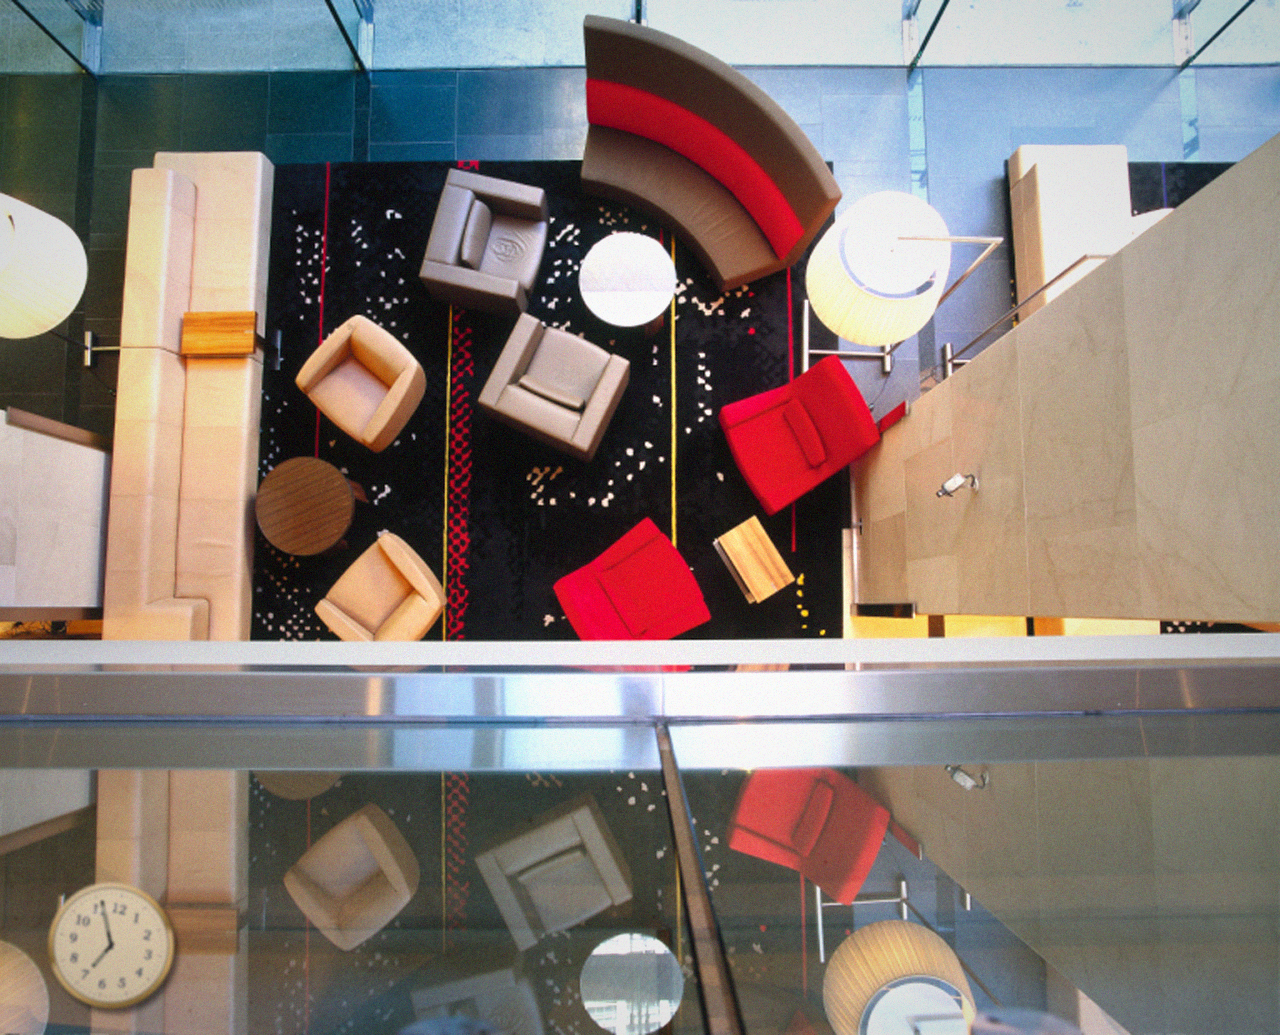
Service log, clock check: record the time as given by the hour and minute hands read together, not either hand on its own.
6:56
